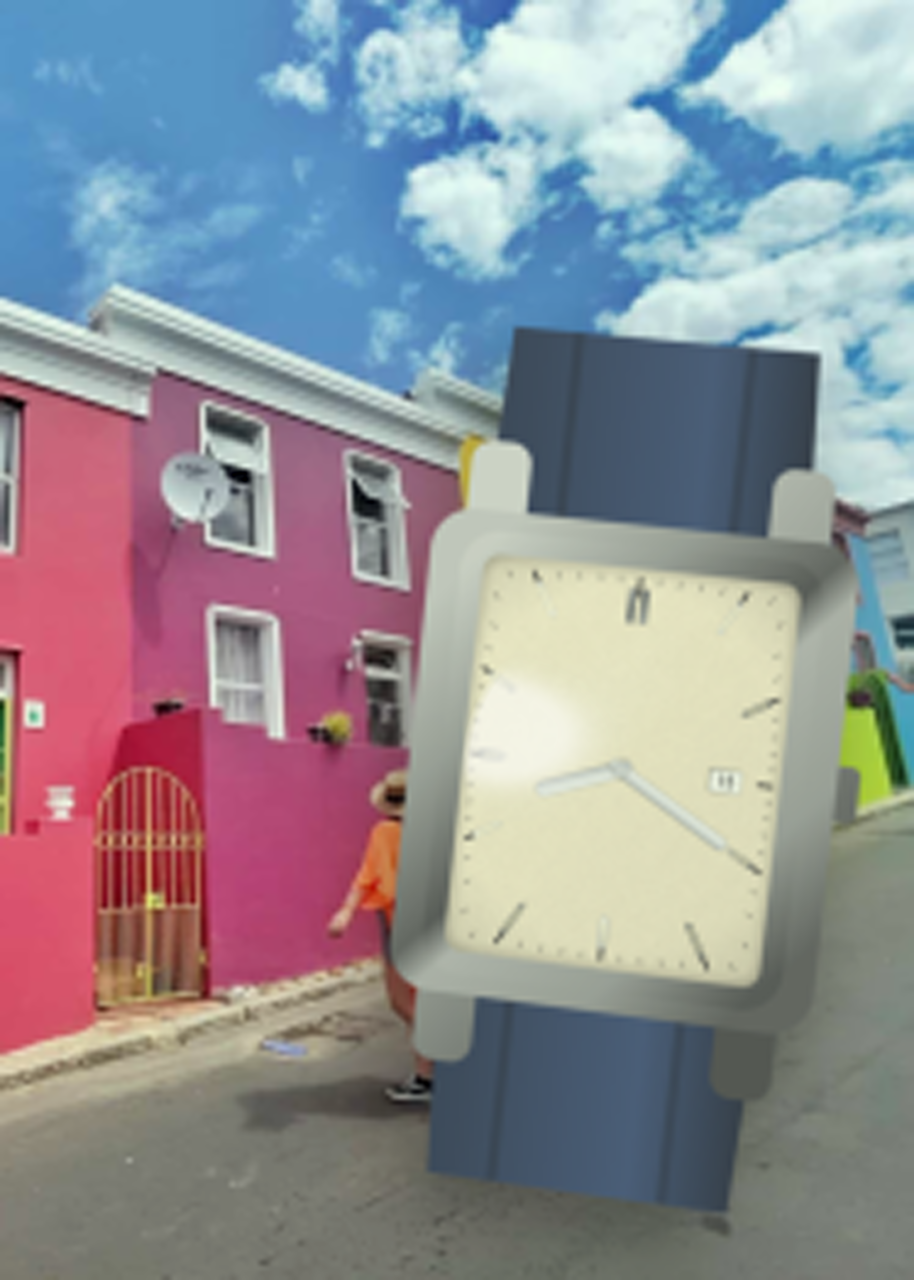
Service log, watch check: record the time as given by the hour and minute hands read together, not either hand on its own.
8:20
